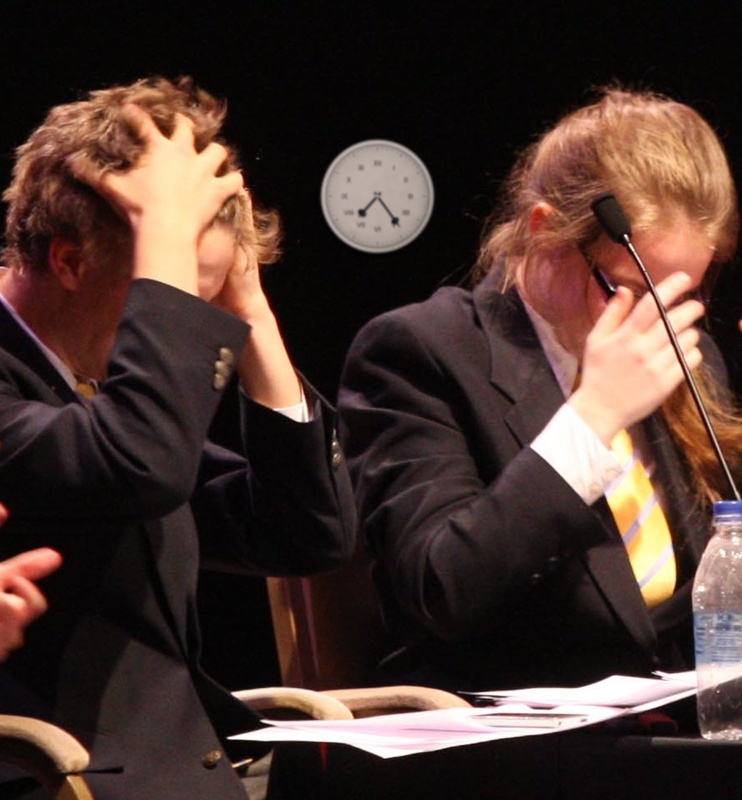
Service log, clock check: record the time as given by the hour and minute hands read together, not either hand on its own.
7:24
